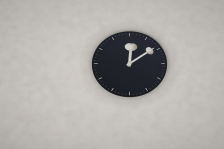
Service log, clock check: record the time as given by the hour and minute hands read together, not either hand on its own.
12:09
